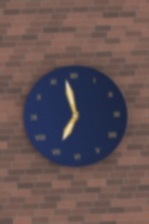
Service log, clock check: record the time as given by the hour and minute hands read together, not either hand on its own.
6:58
